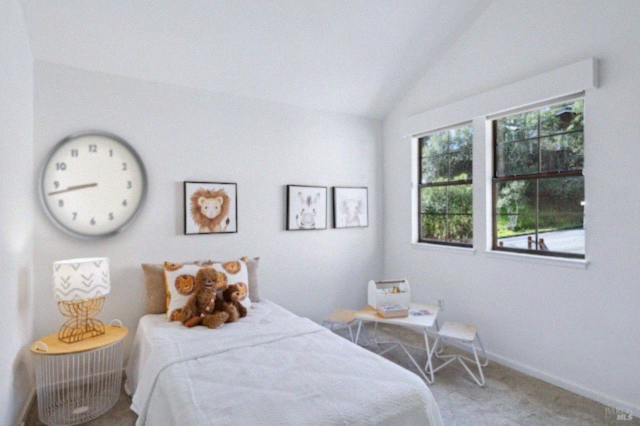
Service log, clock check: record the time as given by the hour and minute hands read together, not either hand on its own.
8:43
